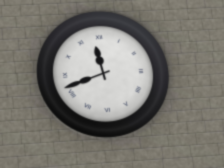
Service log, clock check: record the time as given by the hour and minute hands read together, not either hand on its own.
11:42
